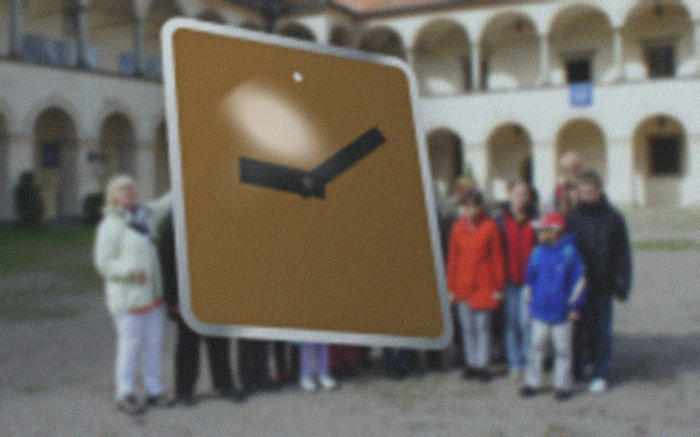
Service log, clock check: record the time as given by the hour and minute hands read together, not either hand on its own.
9:09
